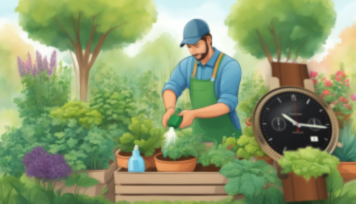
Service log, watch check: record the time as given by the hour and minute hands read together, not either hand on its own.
10:16
